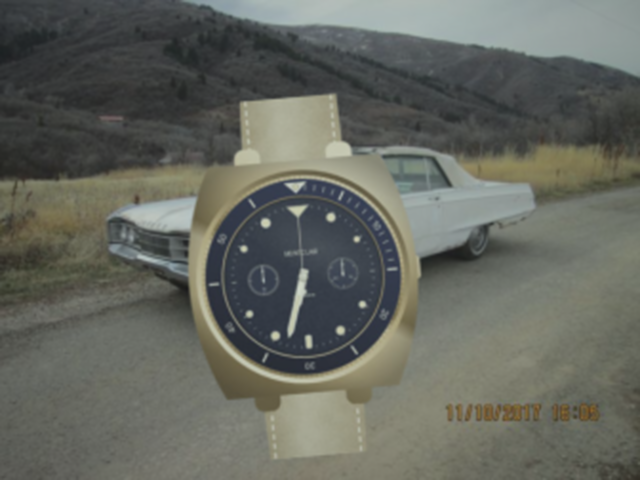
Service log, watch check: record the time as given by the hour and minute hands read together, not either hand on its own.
6:33
